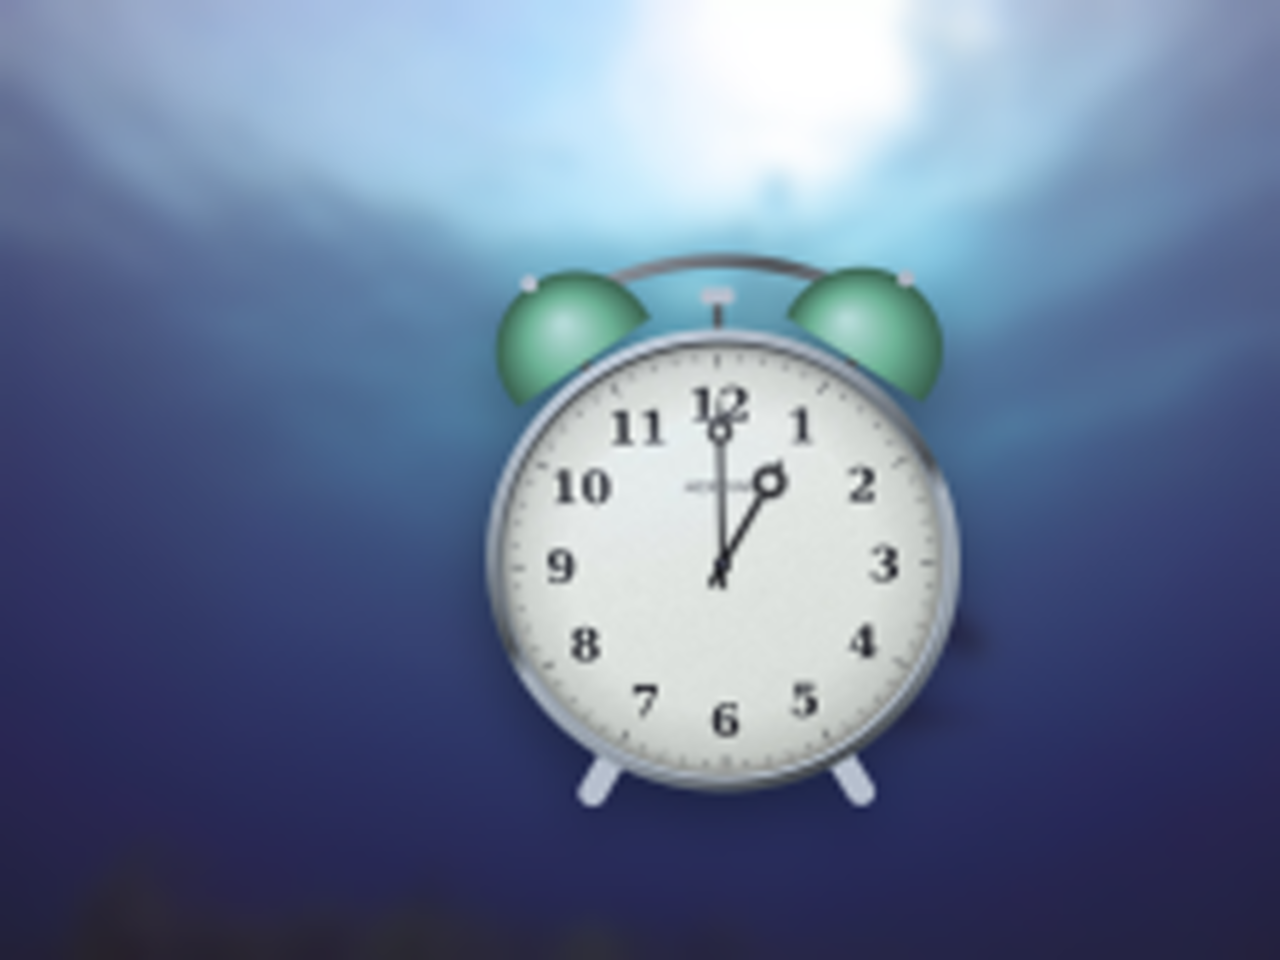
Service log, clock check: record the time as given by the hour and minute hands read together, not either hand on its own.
1:00
